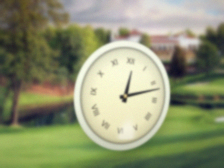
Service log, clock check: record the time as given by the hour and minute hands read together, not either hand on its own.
12:12
